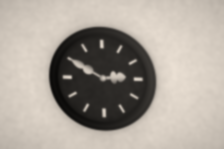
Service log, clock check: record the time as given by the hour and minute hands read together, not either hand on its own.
2:50
